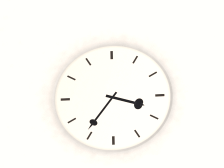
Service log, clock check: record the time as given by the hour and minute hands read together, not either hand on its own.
3:36
